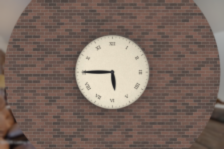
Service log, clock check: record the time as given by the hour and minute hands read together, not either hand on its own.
5:45
